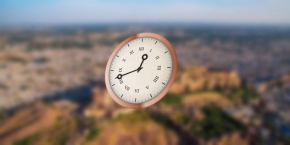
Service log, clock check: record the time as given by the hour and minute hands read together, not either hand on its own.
12:42
